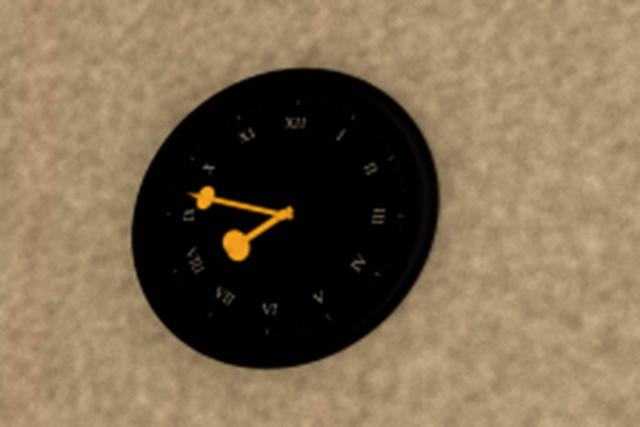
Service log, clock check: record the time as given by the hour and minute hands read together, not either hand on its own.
7:47
